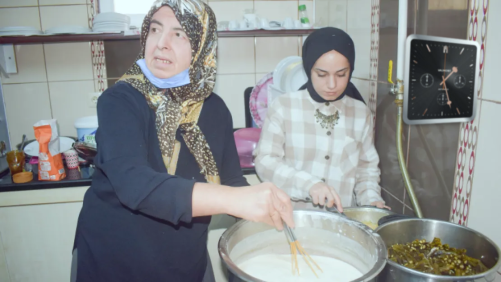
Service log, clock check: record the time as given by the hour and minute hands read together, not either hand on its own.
1:27
